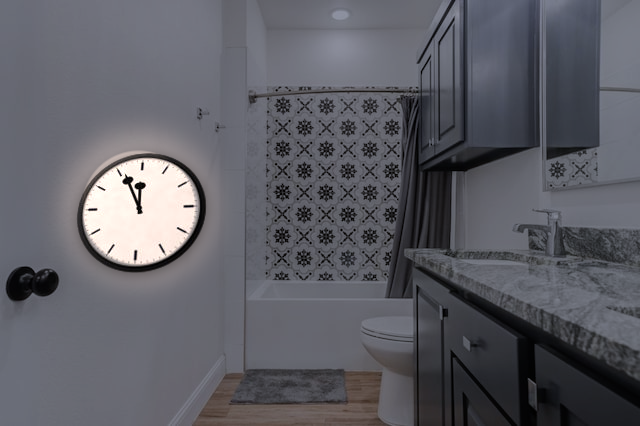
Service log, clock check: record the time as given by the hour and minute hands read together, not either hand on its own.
11:56
